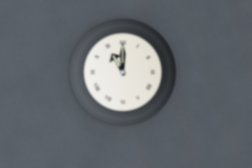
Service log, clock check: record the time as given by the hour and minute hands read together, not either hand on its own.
11:00
